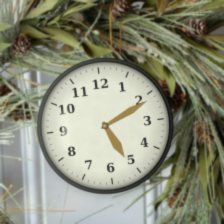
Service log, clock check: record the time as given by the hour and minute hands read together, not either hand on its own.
5:11
